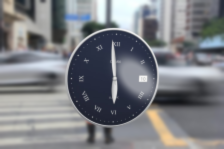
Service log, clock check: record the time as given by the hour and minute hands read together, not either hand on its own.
5:59
